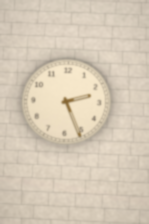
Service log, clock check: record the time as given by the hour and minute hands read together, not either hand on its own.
2:26
